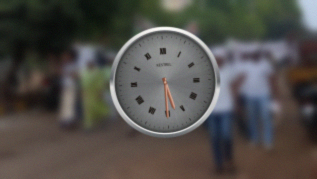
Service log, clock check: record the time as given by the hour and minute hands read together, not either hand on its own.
5:30
